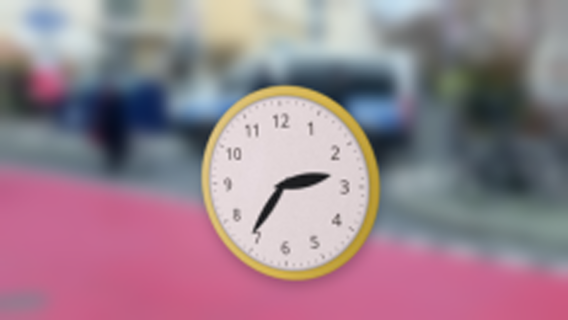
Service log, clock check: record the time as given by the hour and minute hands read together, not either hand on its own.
2:36
